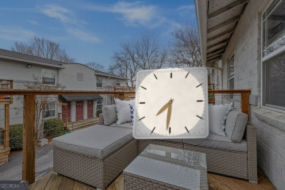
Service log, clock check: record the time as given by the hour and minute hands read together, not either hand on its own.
7:31
